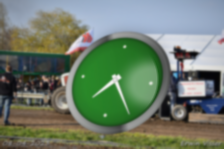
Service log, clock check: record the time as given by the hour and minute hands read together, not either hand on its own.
7:24
